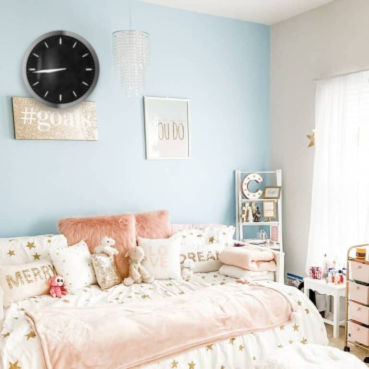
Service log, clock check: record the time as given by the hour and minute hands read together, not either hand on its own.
8:44
